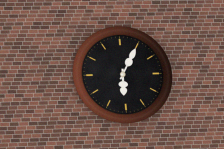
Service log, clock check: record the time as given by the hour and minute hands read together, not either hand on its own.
6:05
